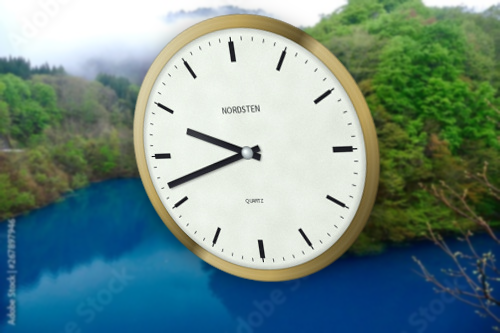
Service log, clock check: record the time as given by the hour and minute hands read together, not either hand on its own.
9:42
